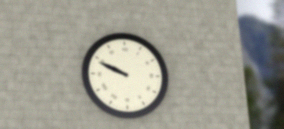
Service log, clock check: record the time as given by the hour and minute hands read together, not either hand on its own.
9:49
